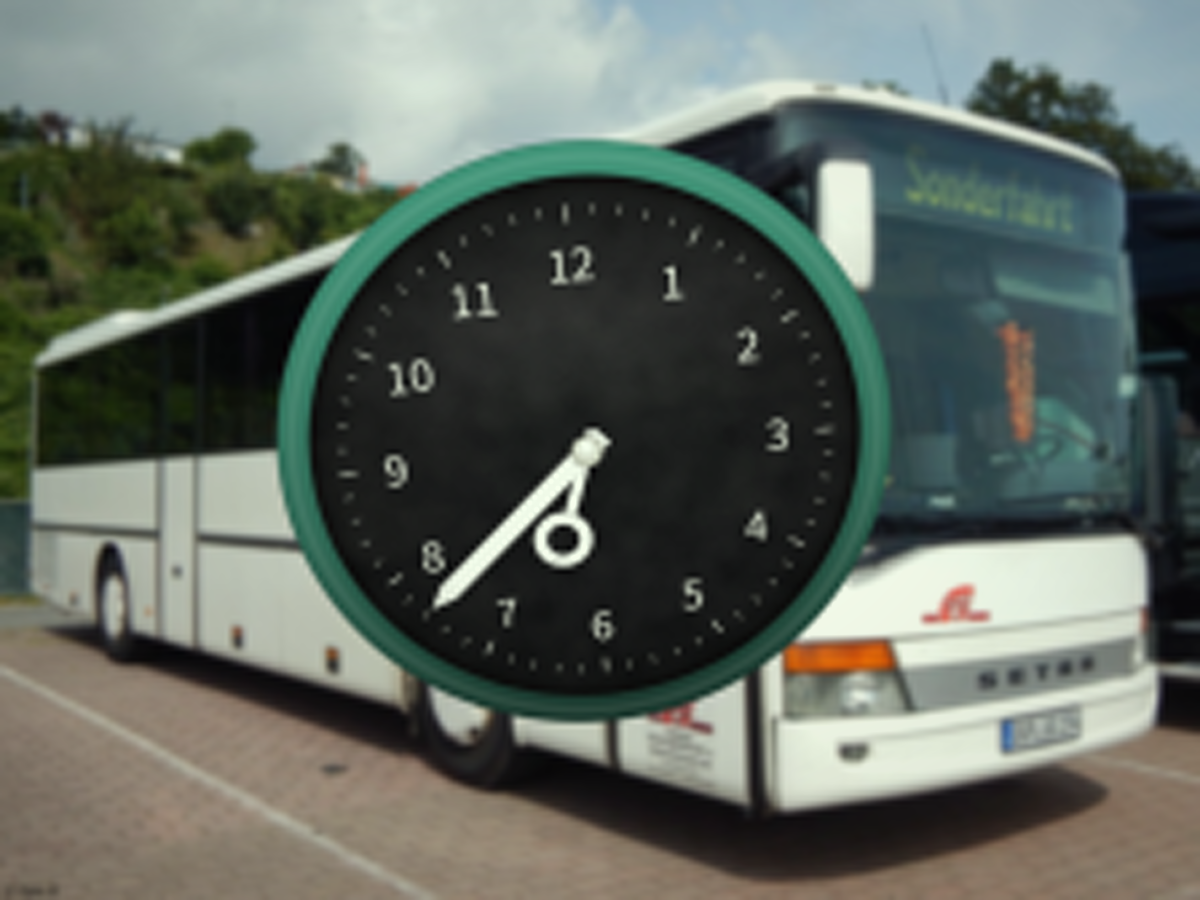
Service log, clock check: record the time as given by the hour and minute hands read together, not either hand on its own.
6:38
